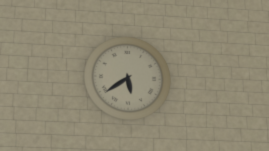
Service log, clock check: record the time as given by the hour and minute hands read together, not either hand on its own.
5:39
